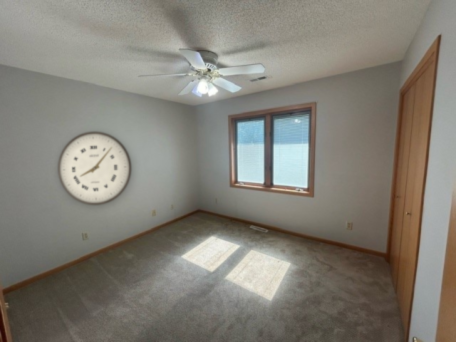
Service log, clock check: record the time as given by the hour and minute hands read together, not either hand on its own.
8:07
